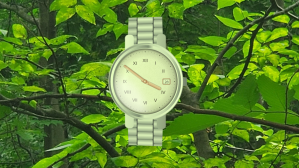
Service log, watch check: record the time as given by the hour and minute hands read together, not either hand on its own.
3:51
